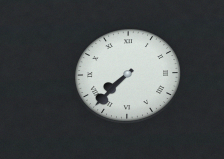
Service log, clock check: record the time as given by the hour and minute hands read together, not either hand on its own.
7:37
